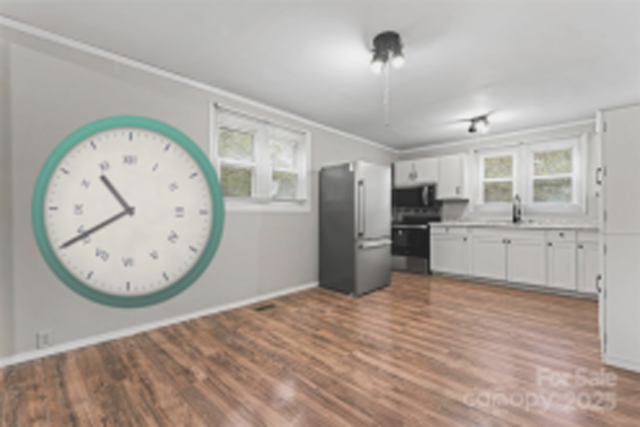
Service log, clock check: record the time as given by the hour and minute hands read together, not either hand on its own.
10:40
